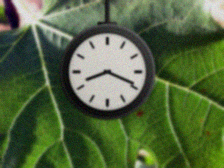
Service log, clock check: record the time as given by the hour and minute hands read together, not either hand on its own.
8:19
